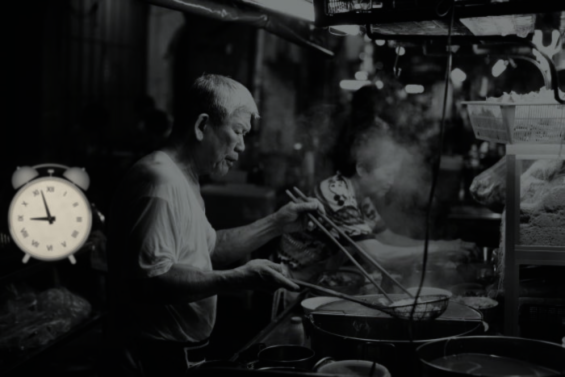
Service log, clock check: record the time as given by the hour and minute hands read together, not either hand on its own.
8:57
